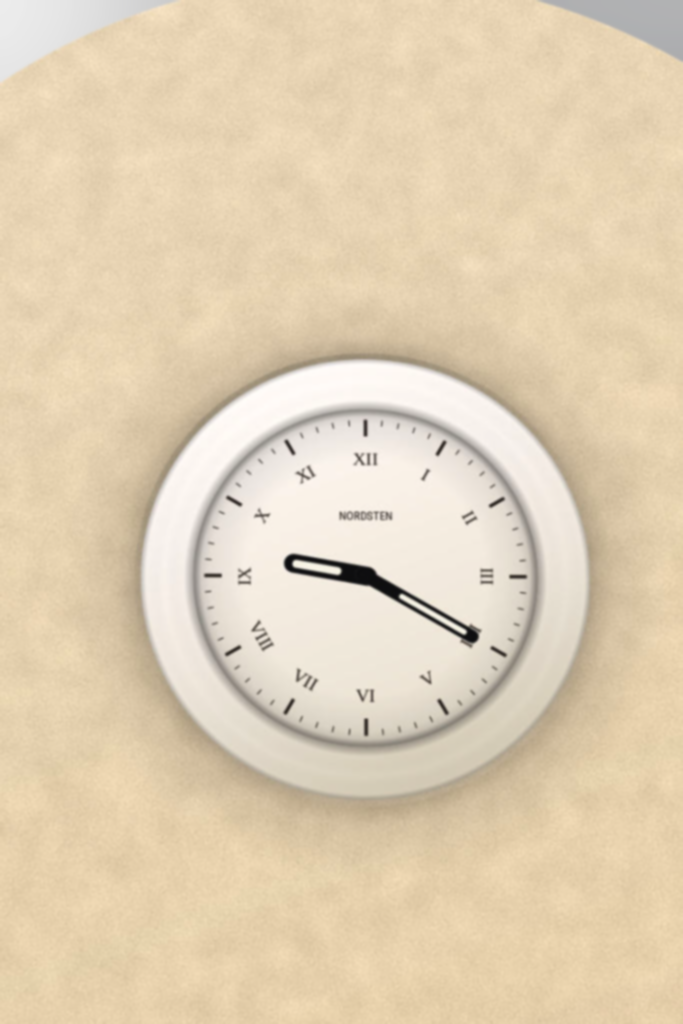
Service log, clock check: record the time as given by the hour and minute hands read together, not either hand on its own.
9:20
